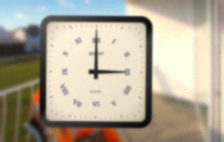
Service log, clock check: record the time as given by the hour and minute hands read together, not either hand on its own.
3:00
